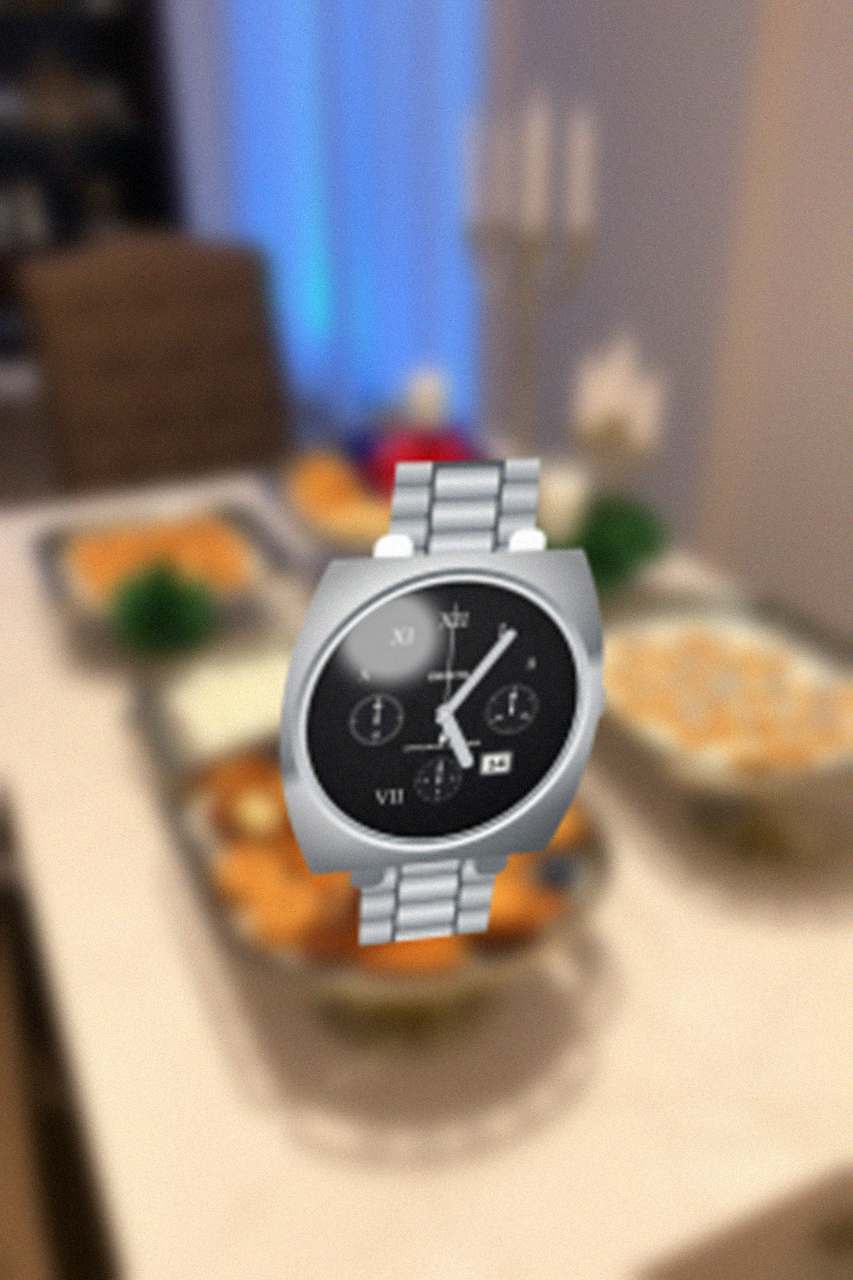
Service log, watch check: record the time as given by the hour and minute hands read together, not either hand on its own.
5:06
